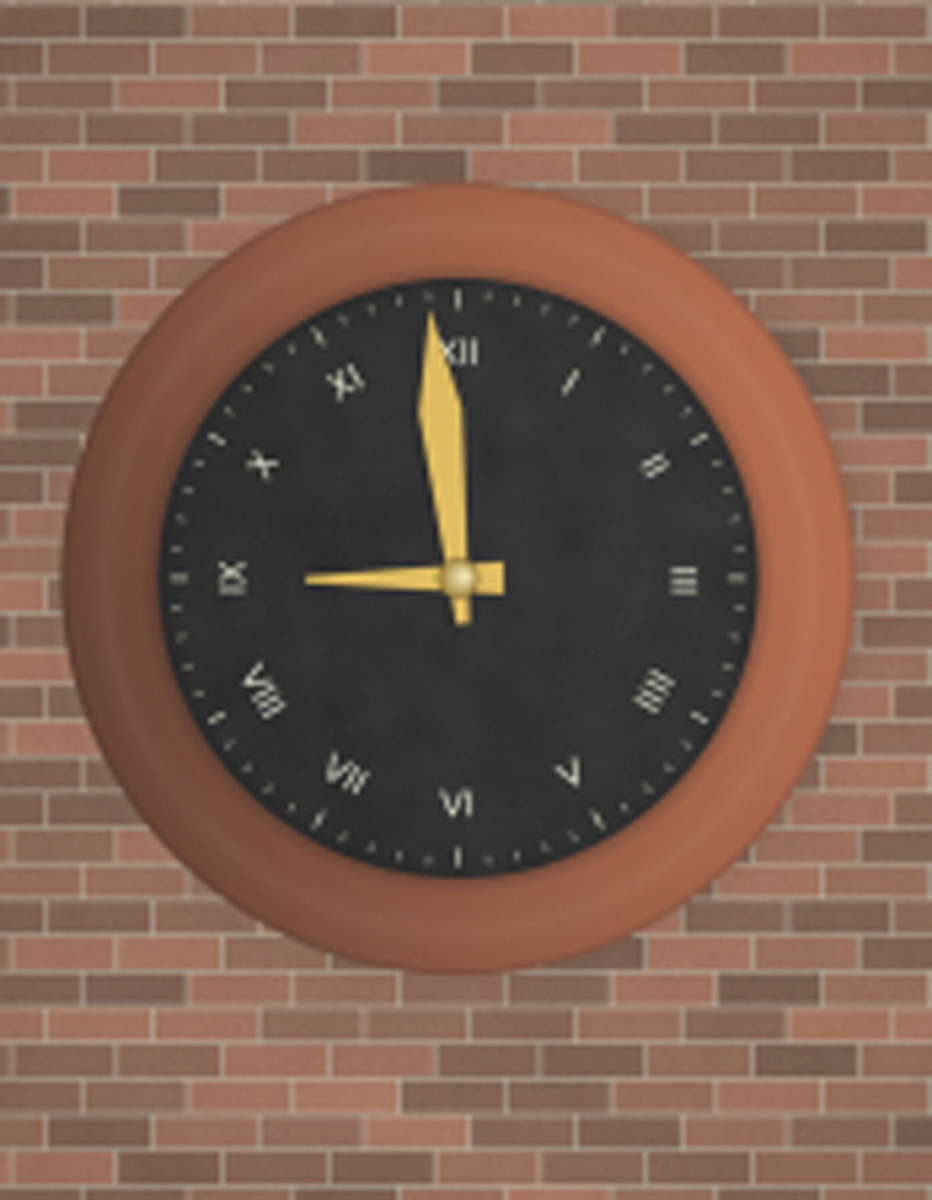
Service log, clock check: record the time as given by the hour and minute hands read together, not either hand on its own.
8:59
